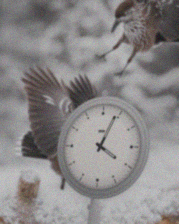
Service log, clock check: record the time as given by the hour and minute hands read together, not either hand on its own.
4:04
